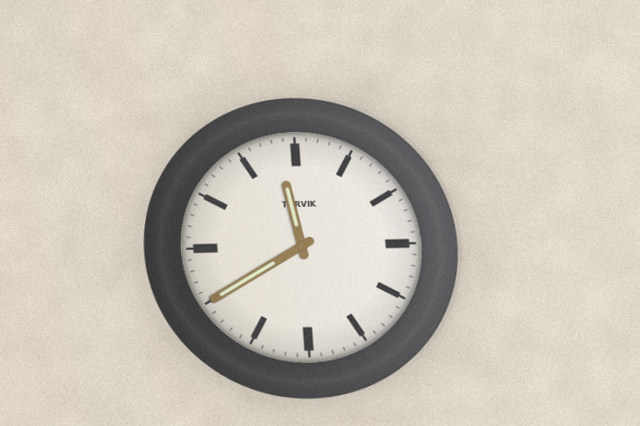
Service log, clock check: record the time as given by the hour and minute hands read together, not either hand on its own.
11:40
